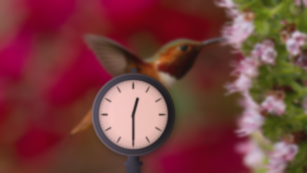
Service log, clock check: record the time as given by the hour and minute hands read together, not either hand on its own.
12:30
